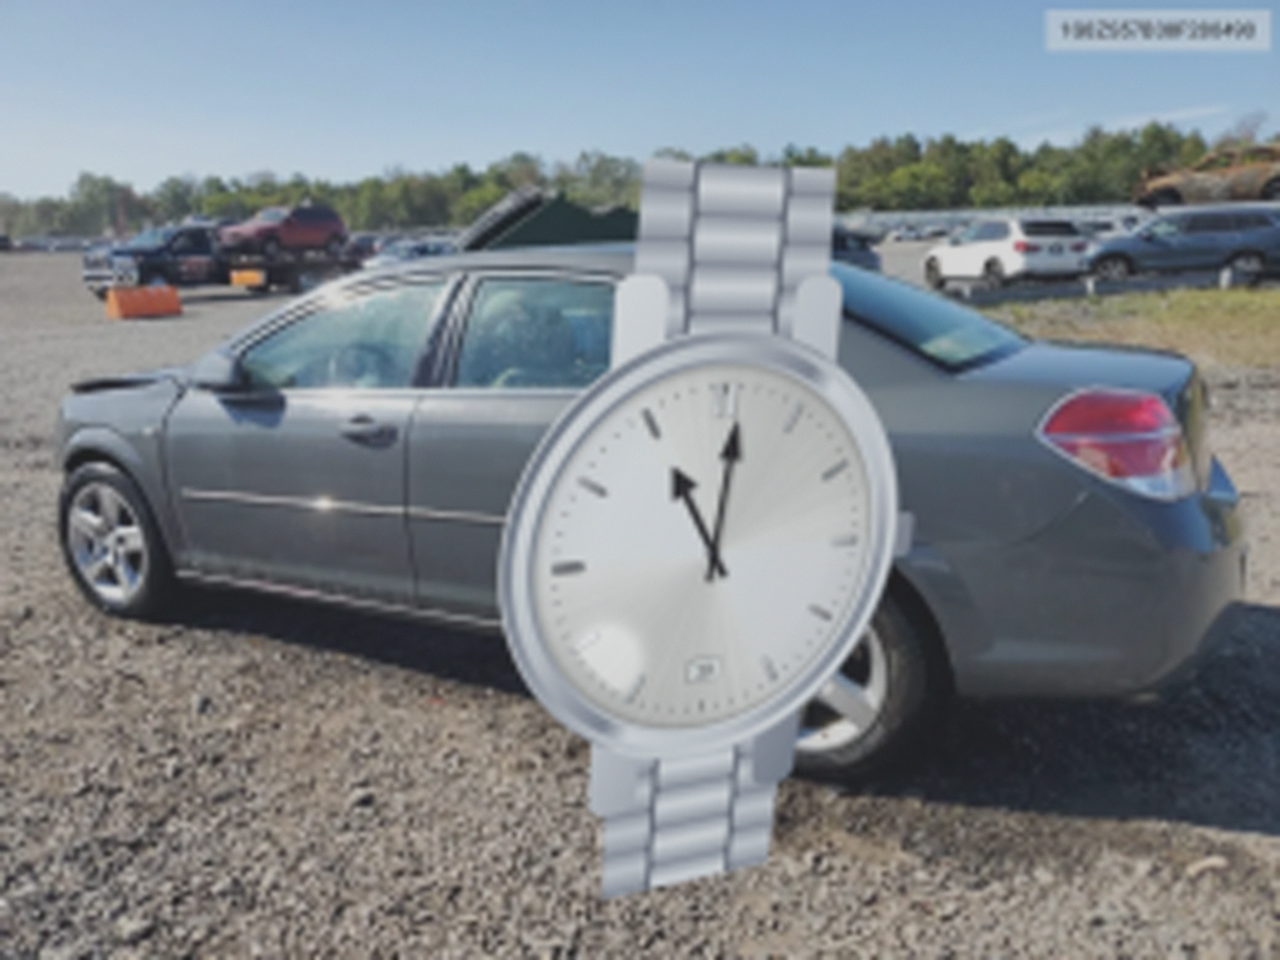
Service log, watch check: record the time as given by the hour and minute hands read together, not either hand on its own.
11:01
